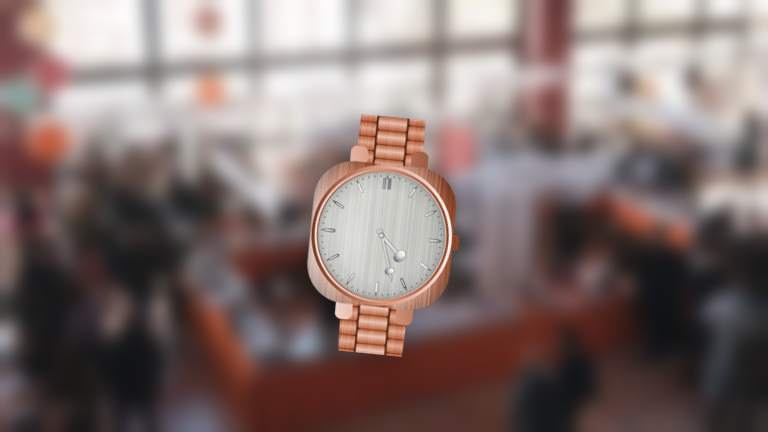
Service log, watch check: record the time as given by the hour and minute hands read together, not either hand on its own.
4:27
